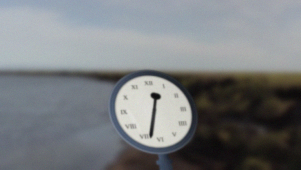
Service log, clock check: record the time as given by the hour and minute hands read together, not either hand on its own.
12:33
